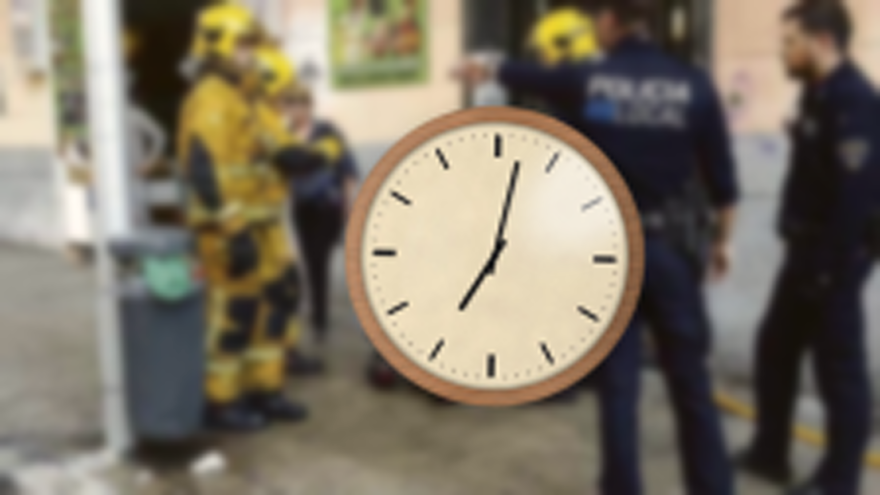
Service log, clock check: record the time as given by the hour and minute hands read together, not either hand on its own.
7:02
